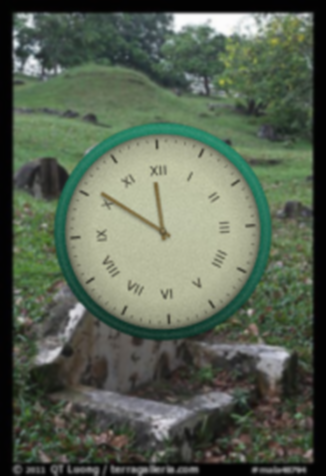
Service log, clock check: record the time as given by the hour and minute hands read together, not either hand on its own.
11:51
